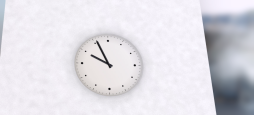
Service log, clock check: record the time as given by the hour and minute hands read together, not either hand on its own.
9:56
